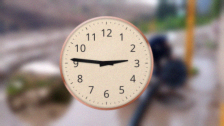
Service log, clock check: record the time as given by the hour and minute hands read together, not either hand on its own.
2:46
